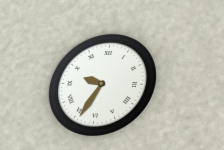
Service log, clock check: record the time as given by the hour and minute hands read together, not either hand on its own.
9:34
